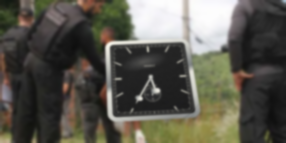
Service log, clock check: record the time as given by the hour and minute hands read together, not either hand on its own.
5:35
